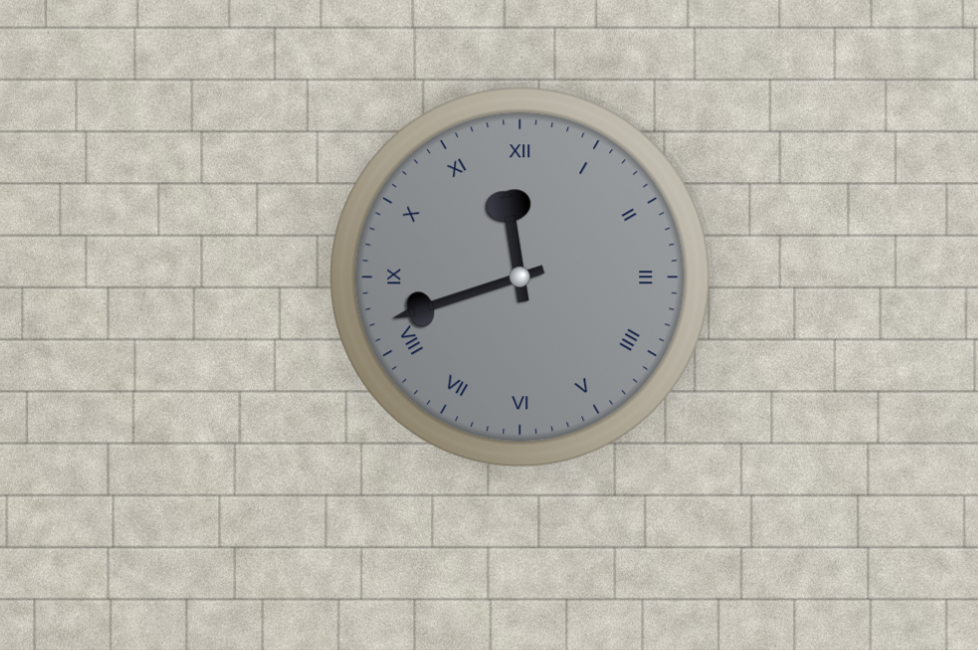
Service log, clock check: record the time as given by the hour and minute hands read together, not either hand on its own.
11:42
